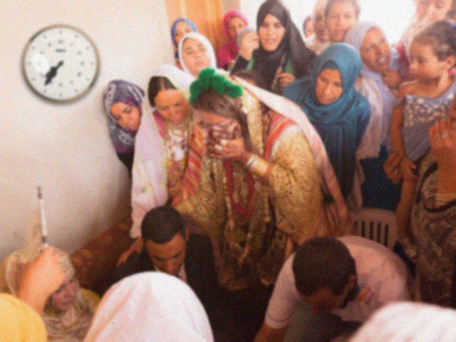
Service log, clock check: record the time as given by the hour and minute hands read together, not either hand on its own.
7:36
